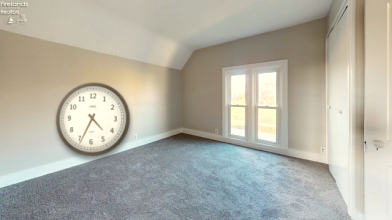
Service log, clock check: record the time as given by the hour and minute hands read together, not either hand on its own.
4:34
